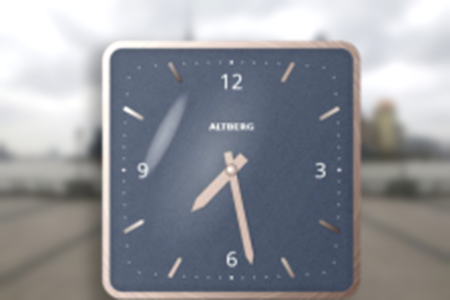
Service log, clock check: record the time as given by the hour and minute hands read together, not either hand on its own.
7:28
